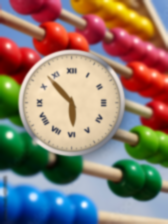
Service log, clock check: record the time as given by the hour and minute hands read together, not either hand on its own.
5:53
